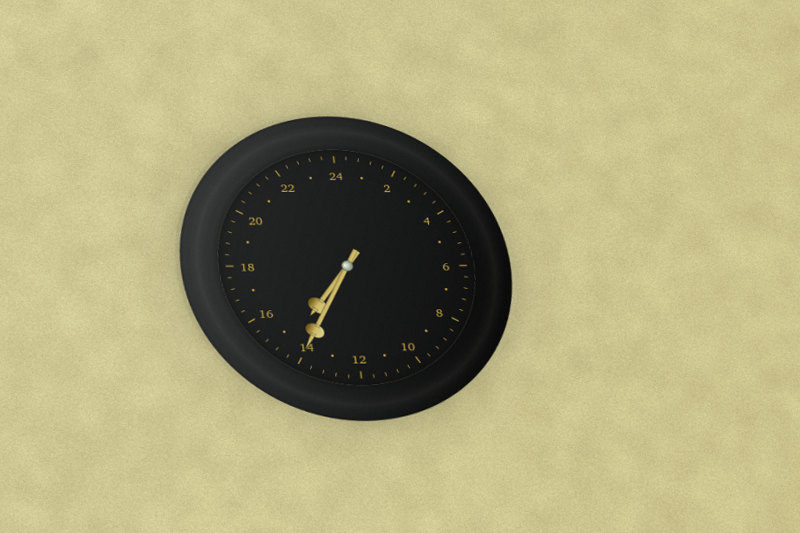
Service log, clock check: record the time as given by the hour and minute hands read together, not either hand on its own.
14:35
